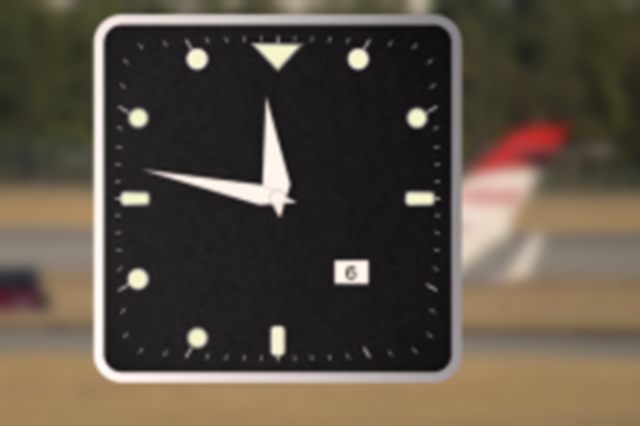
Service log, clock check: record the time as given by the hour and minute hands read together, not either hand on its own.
11:47
